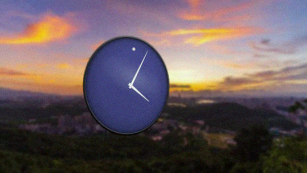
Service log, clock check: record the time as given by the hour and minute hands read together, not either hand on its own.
4:04
